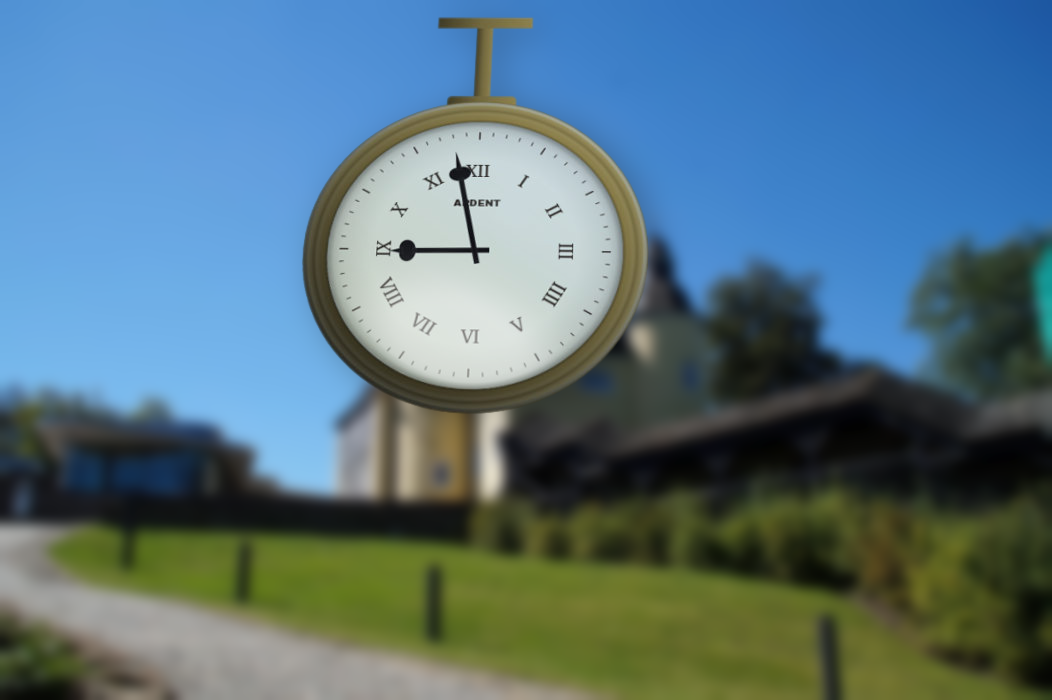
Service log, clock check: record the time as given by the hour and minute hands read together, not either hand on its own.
8:58
